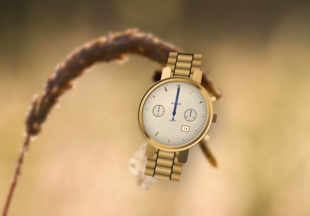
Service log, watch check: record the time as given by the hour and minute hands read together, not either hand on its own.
12:00
